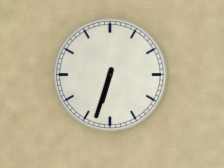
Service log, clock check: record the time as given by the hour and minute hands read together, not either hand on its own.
6:33
